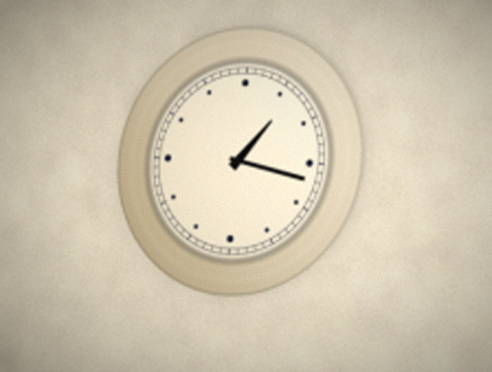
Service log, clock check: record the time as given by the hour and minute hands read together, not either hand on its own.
1:17
